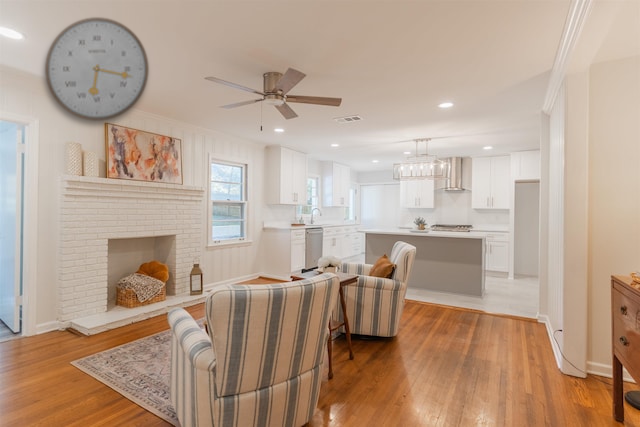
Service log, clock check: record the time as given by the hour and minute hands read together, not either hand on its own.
6:17
